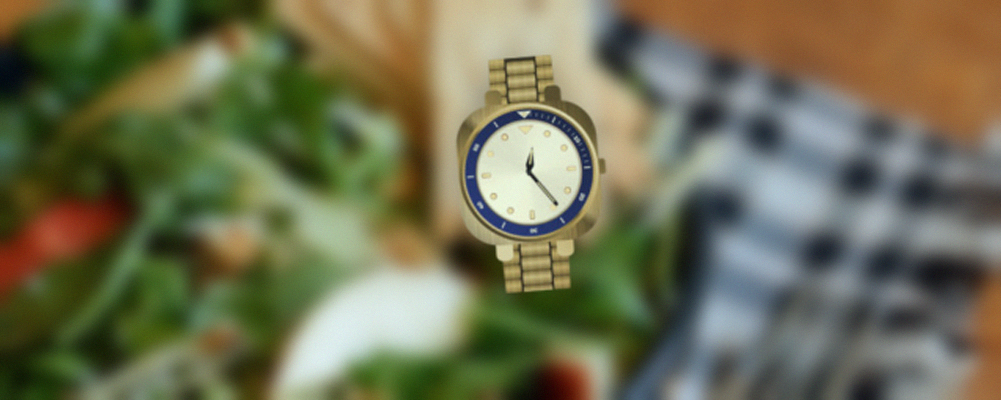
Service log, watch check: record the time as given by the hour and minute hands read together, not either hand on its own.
12:24
